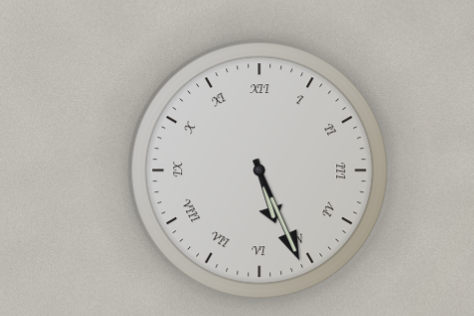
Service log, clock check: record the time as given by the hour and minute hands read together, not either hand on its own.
5:26
